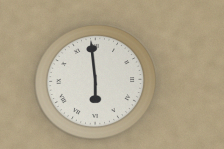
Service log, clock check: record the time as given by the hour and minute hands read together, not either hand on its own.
5:59
